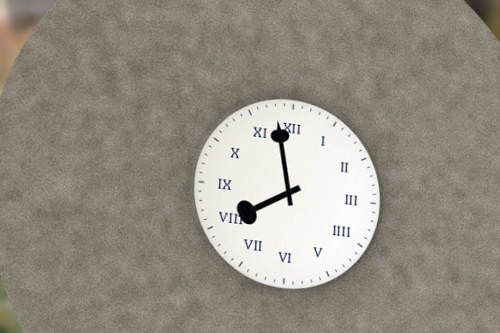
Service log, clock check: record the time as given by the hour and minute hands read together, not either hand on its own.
7:58
